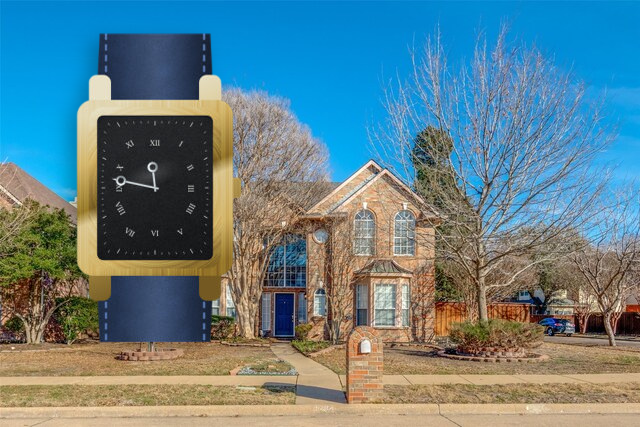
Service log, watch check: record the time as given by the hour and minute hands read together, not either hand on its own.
11:47
